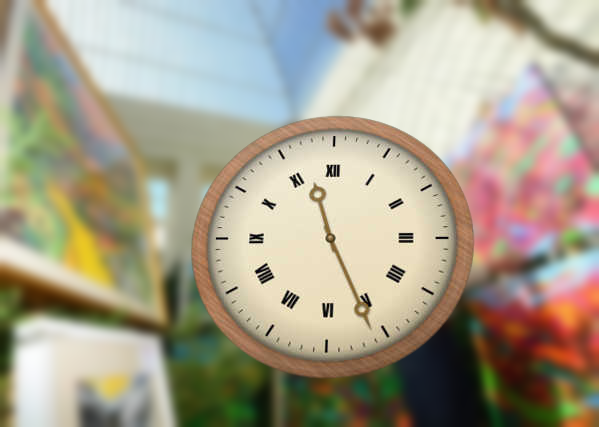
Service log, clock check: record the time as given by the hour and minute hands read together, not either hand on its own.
11:26
